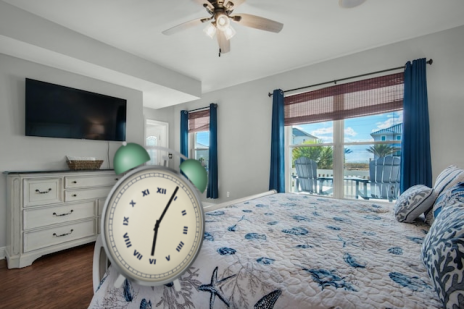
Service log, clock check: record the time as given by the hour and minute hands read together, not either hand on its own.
6:04
